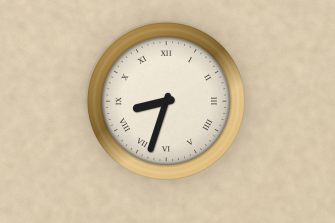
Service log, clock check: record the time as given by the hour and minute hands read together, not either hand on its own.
8:33
